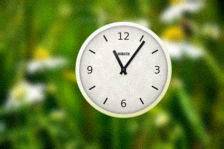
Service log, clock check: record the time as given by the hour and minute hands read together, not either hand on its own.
11:06
